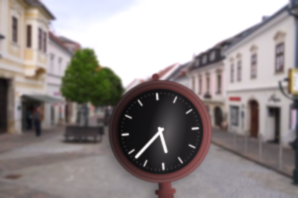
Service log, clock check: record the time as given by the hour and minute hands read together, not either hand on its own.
5:38
